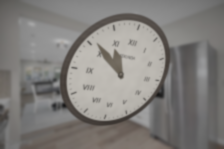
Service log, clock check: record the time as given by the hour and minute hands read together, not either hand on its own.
10:51
